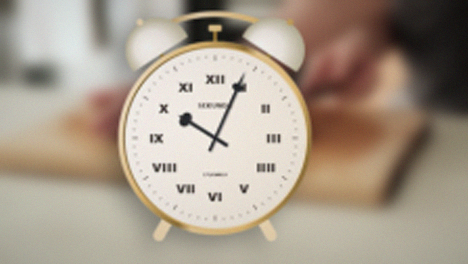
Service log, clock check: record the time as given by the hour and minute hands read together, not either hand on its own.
10:04
